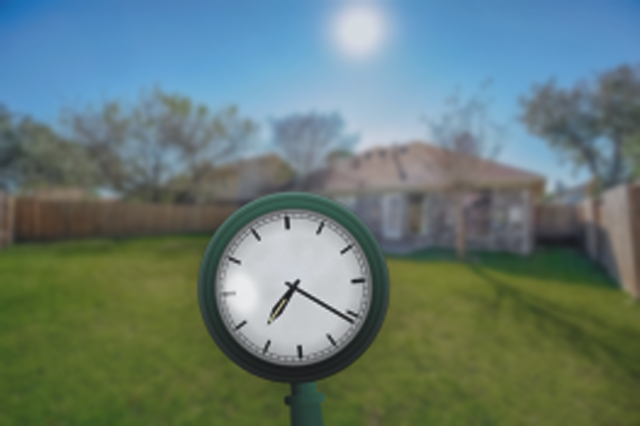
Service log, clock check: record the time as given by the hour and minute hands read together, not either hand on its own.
7:21
